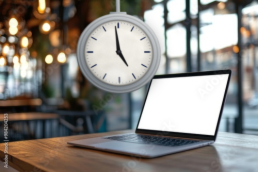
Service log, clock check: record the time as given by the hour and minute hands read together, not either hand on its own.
4:59
